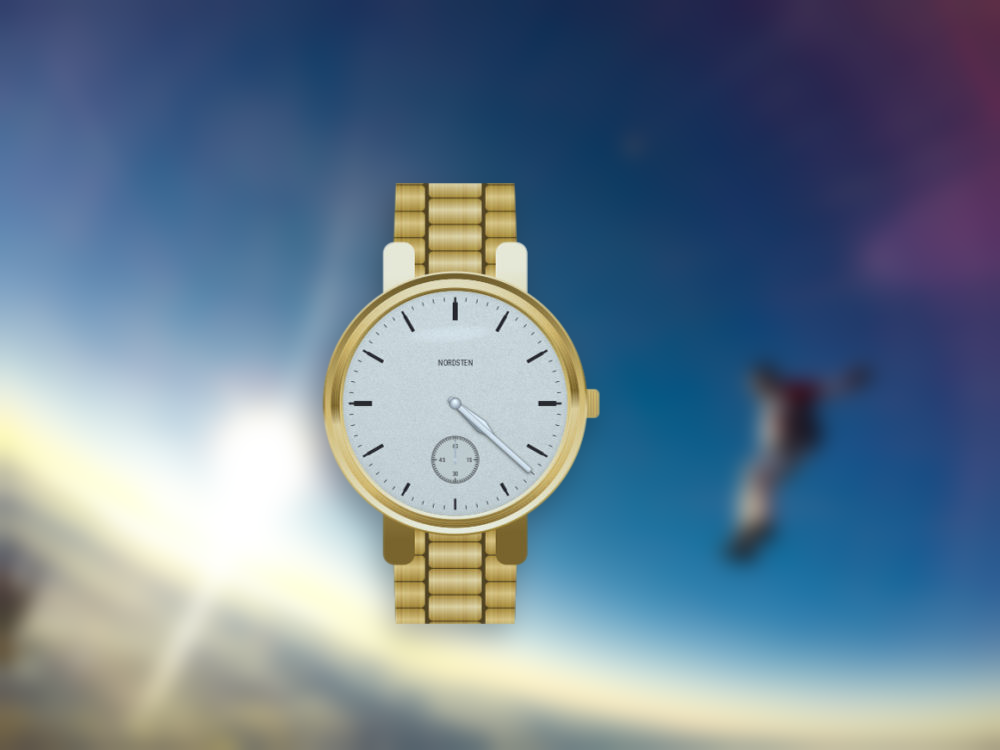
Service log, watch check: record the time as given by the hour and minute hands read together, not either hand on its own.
4:22
